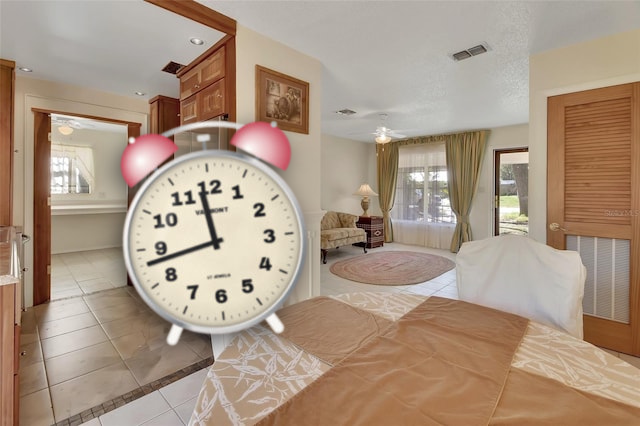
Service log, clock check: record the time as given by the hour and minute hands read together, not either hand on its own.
11:43
